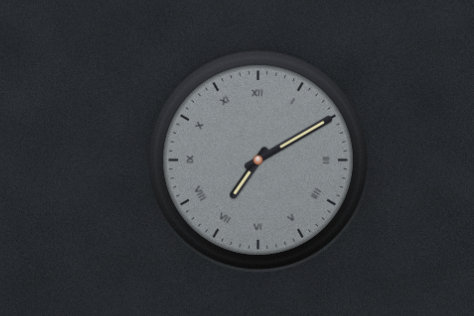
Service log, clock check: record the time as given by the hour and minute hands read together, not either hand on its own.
7:10
